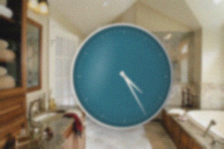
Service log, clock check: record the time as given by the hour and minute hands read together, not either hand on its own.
4:25
